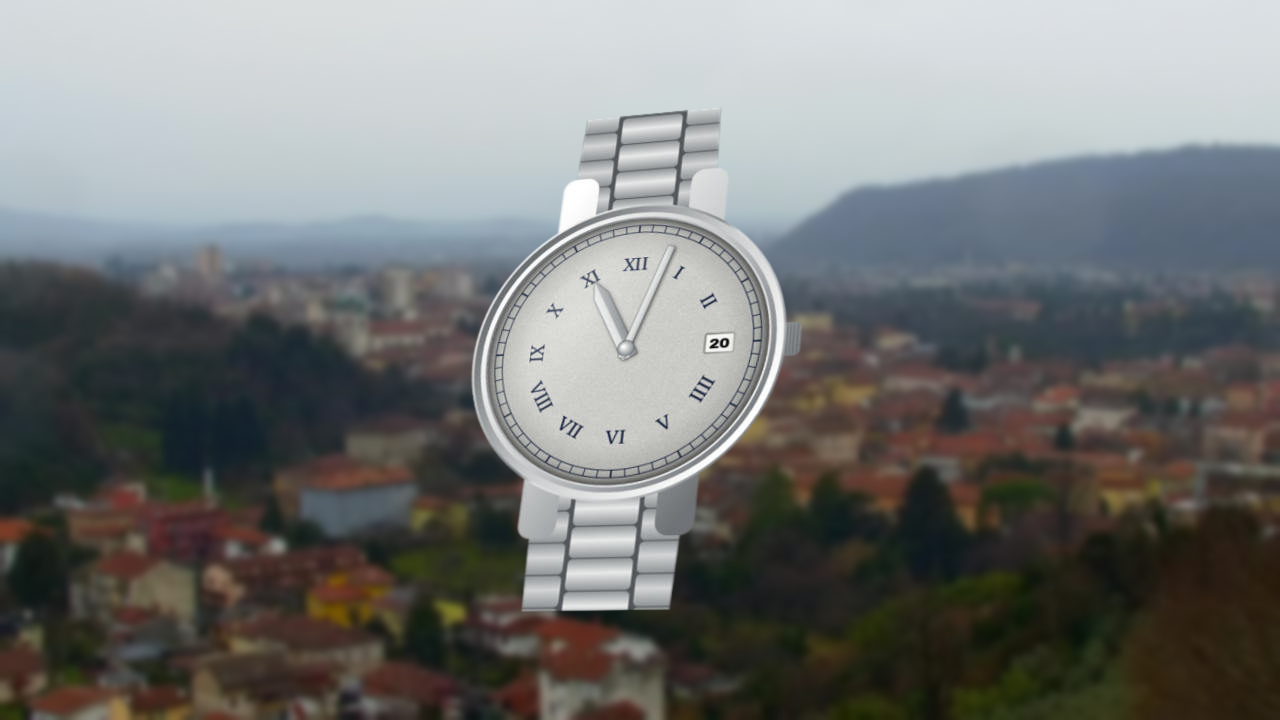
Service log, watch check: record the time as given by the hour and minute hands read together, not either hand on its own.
11:03
